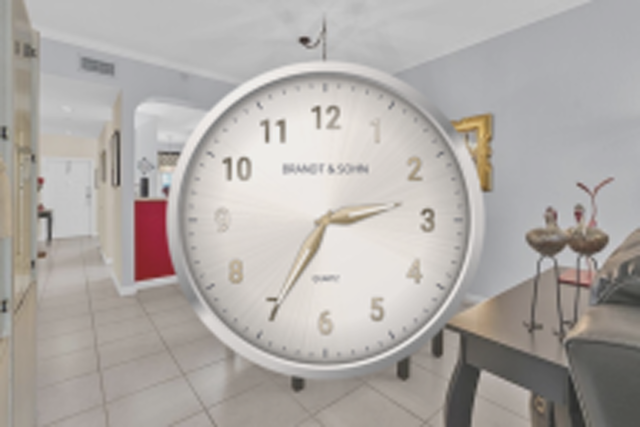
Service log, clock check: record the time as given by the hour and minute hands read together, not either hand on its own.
2:35
